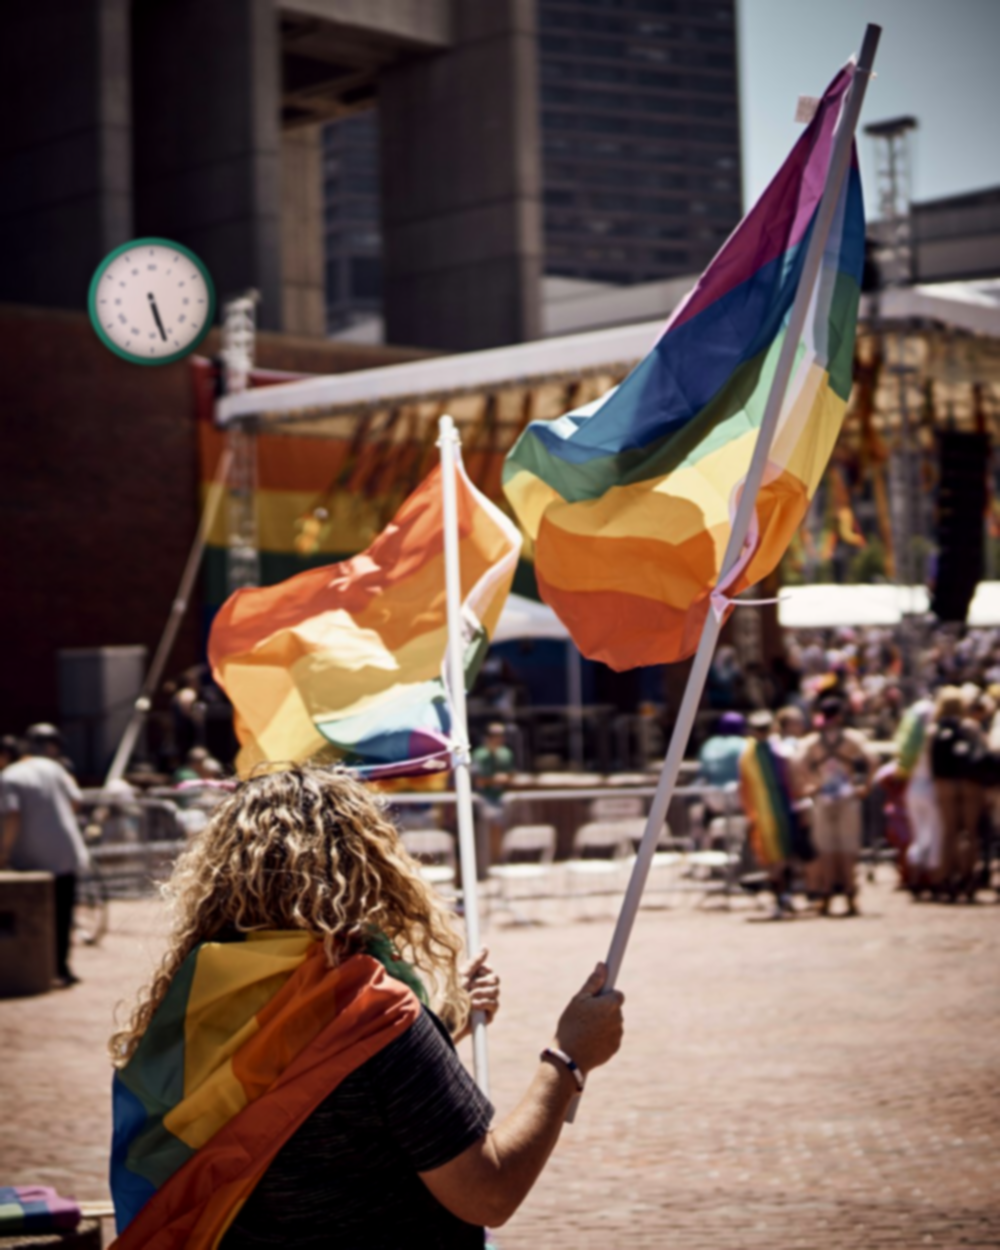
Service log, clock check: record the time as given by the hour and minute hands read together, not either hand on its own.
5:27
